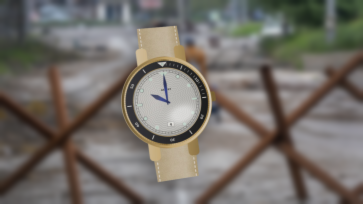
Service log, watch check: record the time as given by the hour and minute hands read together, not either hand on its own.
10:00
